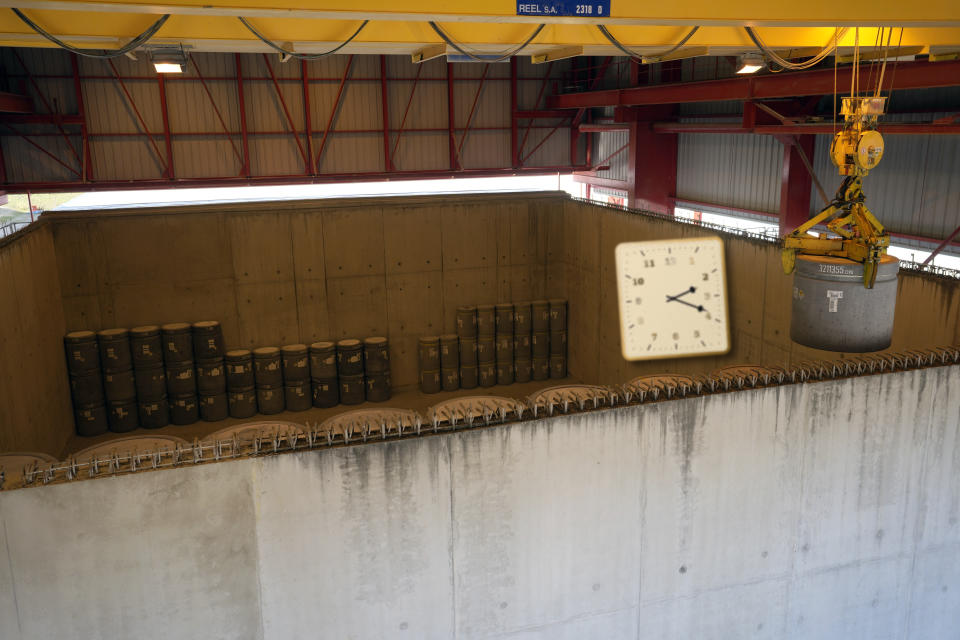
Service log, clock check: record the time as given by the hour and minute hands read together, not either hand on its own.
2:19
